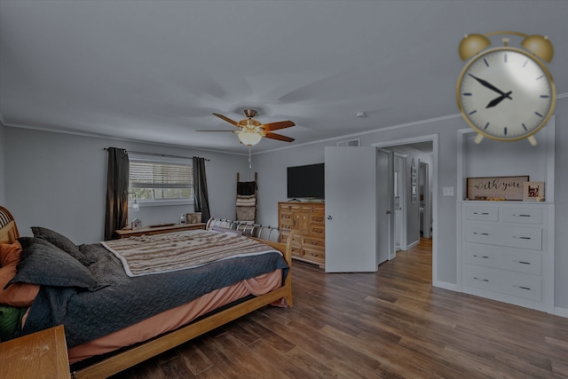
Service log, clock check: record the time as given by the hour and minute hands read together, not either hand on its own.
7:50
